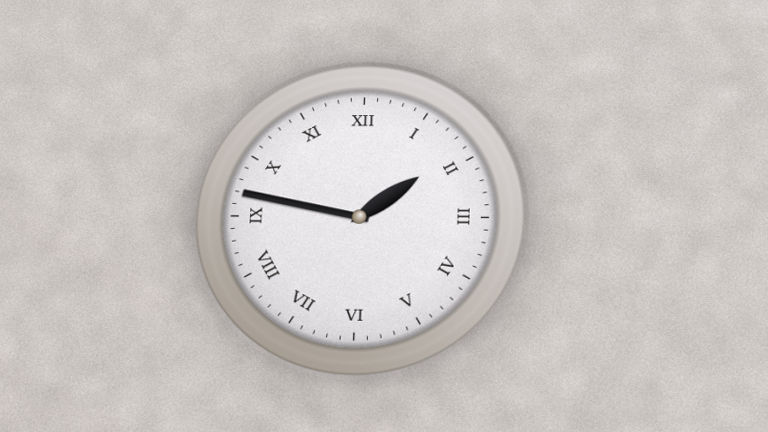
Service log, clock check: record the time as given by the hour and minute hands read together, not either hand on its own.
1:47
